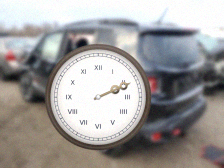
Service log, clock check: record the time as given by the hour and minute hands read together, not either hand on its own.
2:11
